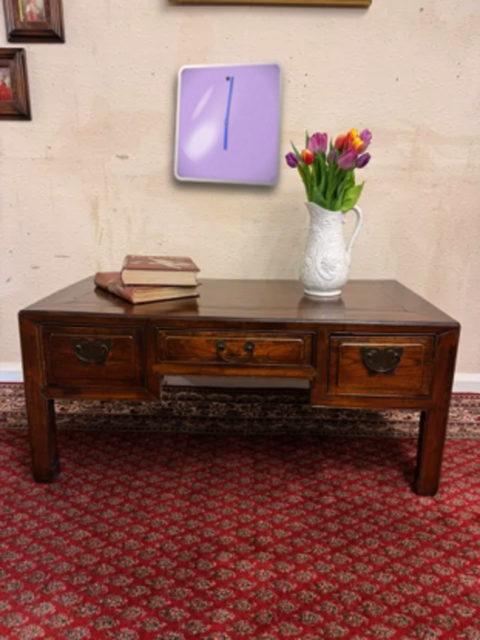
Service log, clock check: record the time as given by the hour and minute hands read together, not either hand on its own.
6:01
